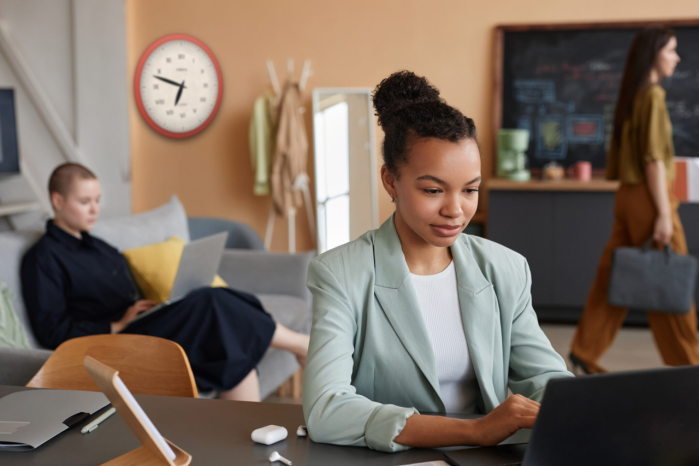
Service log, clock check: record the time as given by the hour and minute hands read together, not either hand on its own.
6:48
